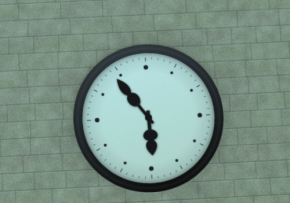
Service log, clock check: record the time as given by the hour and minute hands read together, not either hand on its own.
5:54
